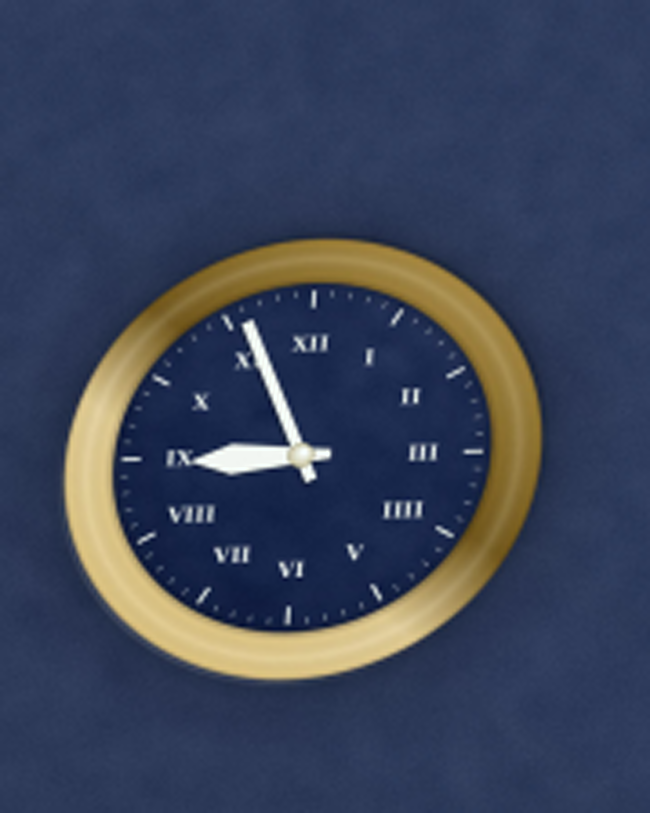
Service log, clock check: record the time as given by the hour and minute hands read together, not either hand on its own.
8:56
